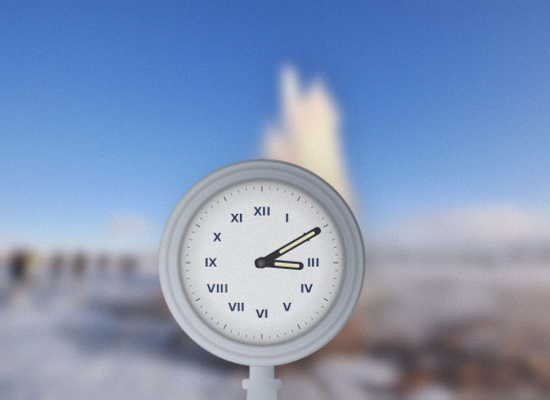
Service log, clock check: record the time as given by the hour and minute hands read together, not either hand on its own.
3:10
